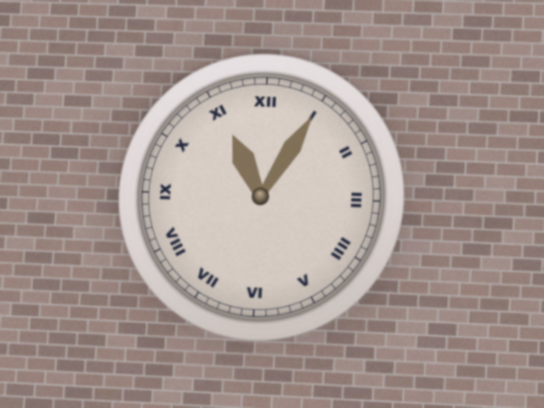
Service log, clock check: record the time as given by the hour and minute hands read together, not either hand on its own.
11:05
